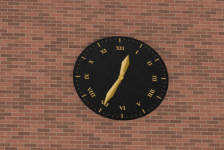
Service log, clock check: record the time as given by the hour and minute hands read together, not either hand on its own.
12:35
